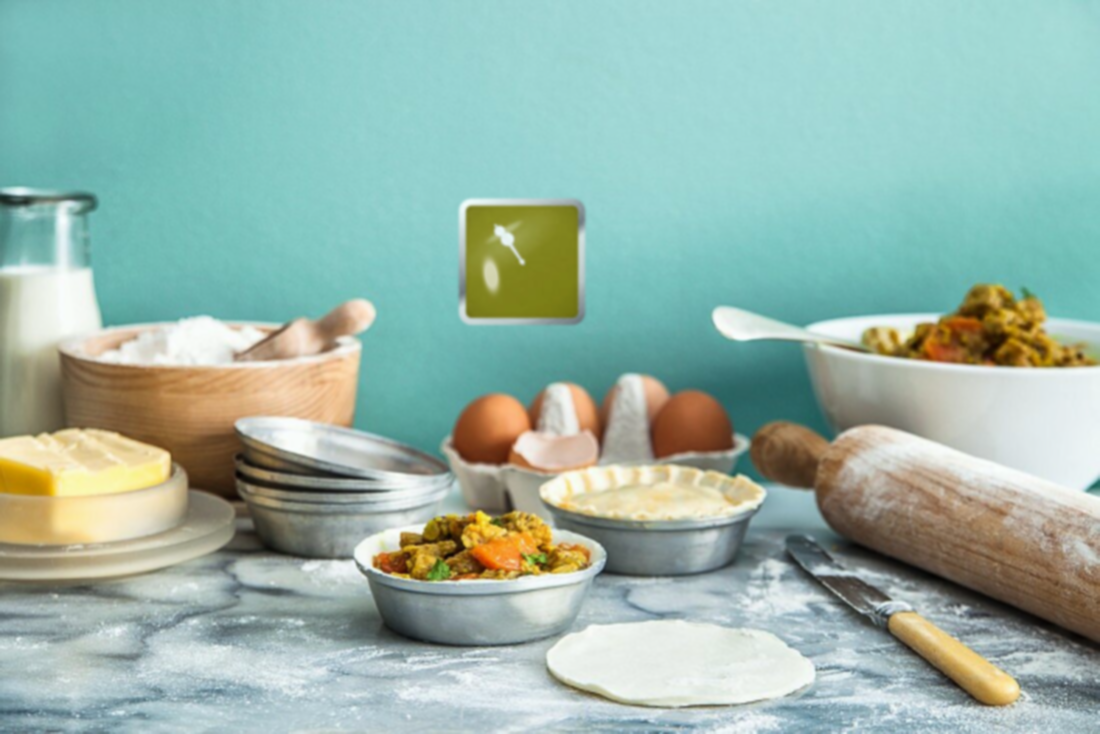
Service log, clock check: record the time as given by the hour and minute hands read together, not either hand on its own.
10:54
